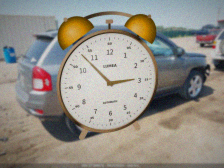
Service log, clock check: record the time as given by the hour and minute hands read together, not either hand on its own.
2:53
